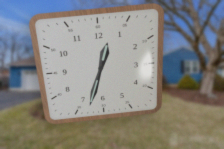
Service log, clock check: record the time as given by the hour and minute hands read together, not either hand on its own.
12:33
